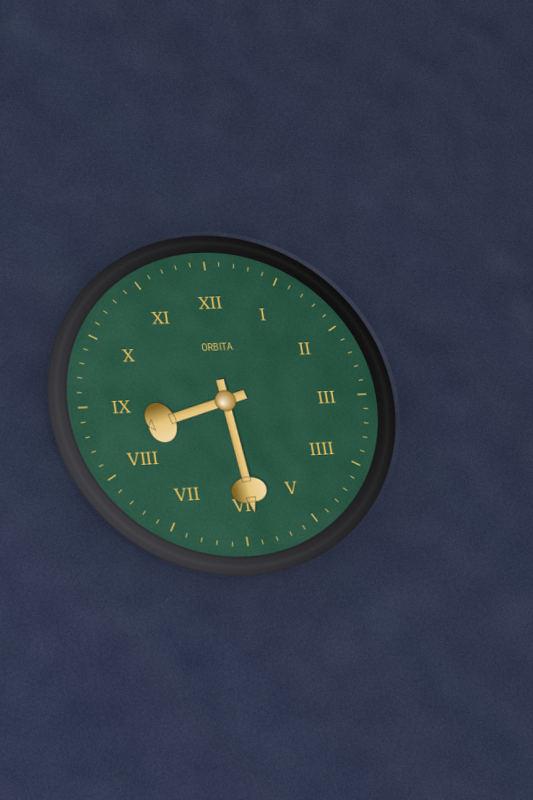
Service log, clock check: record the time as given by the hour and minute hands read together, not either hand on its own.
8:29
